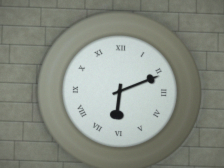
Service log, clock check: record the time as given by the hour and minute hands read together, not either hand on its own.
6:11
